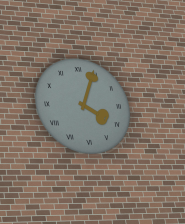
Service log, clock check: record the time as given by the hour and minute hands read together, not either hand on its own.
4:04
